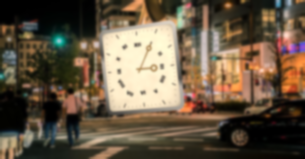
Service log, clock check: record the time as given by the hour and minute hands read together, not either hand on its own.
3:05
